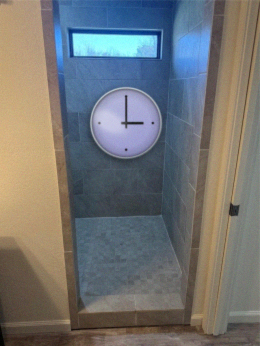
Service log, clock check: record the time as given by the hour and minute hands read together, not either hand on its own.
3:00
